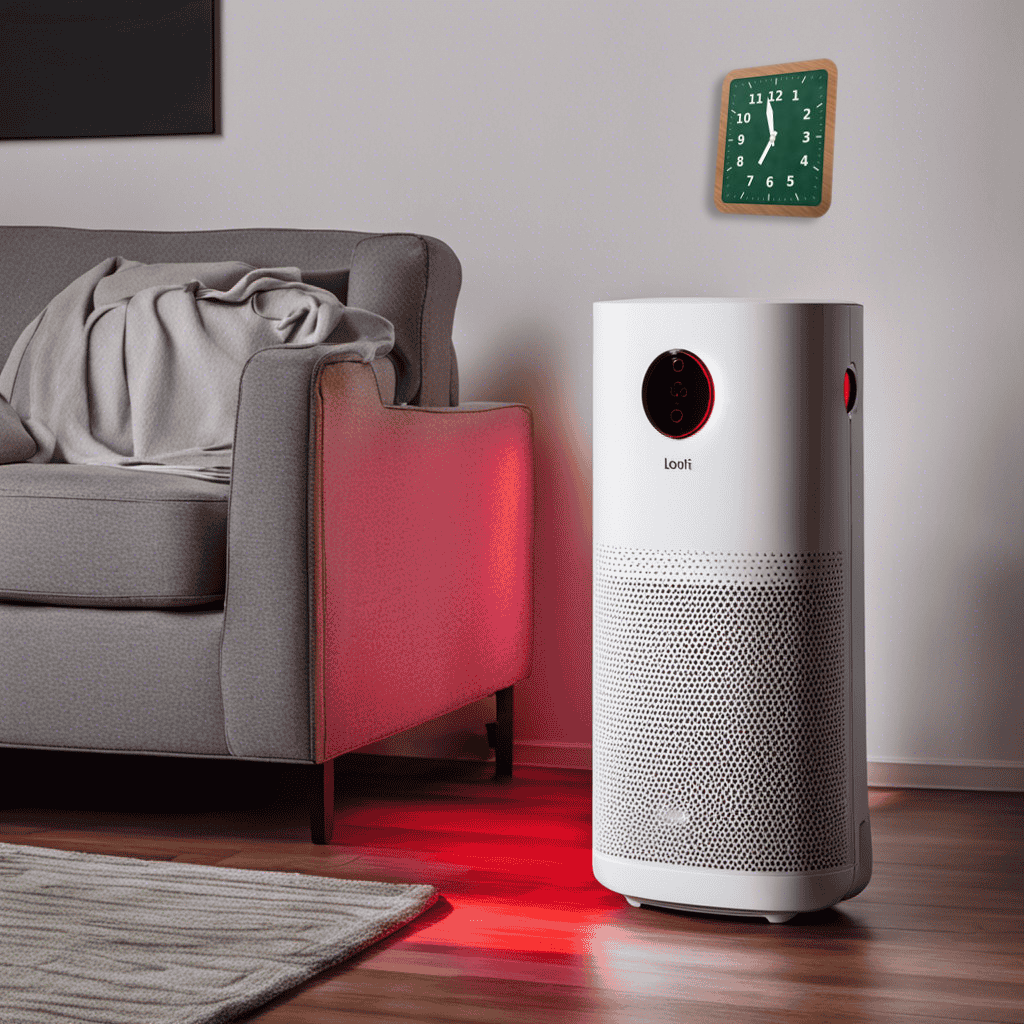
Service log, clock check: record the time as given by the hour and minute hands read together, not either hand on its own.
6:58
